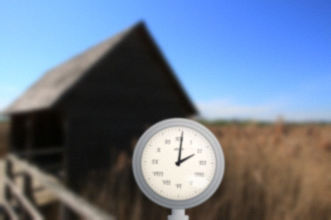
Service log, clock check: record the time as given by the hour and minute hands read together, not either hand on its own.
2:01
